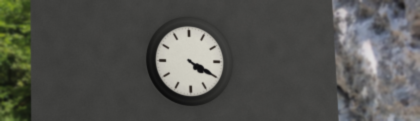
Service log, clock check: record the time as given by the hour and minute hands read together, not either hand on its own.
4:20
